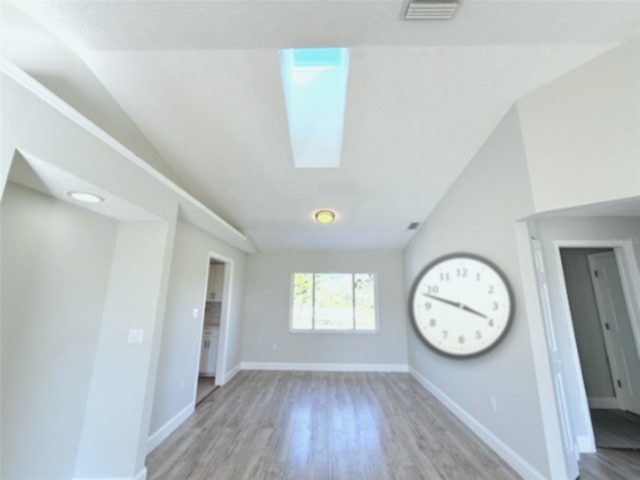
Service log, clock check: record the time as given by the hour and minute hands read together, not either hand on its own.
3:48
